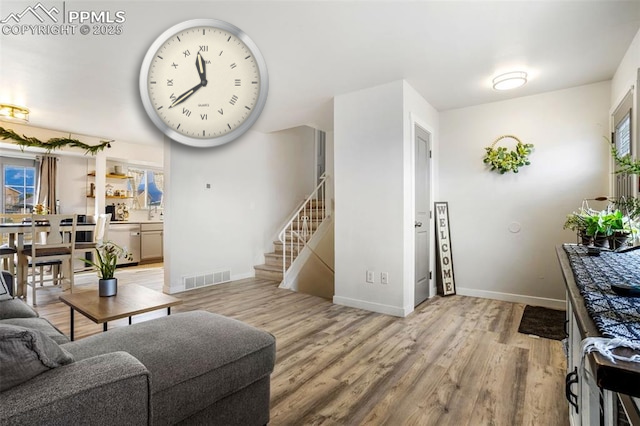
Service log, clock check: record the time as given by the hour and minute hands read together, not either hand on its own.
11:39
